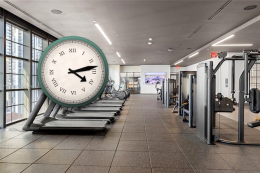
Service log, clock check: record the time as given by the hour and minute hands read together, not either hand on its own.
4:13
